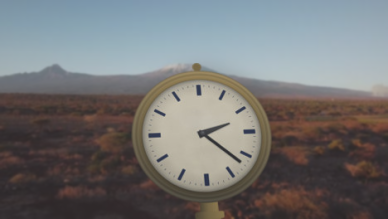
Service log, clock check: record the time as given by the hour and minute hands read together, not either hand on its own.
2:22
